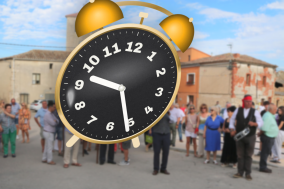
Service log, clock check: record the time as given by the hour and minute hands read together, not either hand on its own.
9:26
